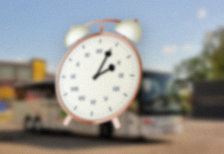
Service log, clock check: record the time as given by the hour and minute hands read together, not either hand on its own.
2:04
